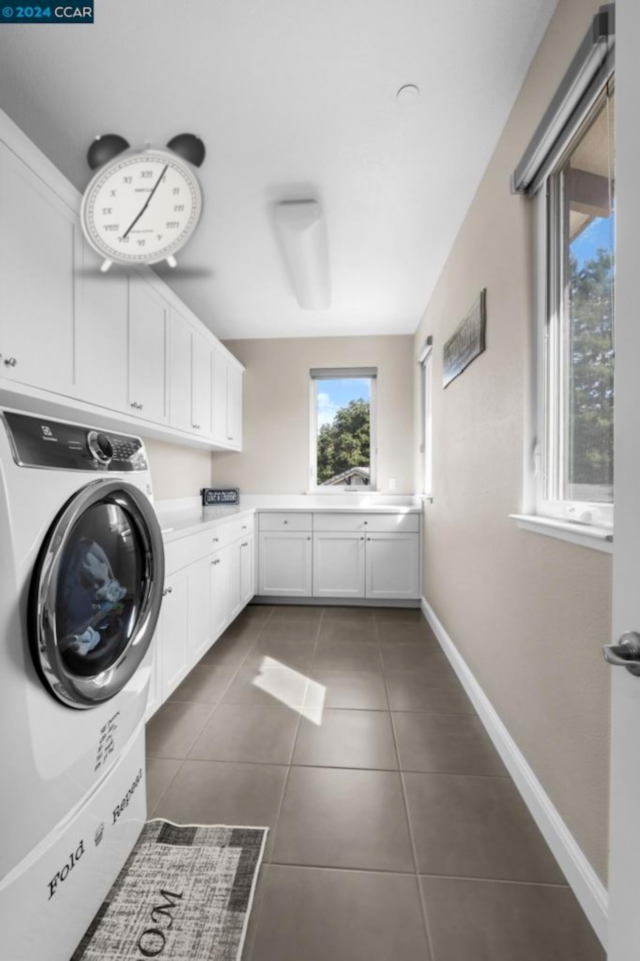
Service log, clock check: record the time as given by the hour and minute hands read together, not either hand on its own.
7:04
